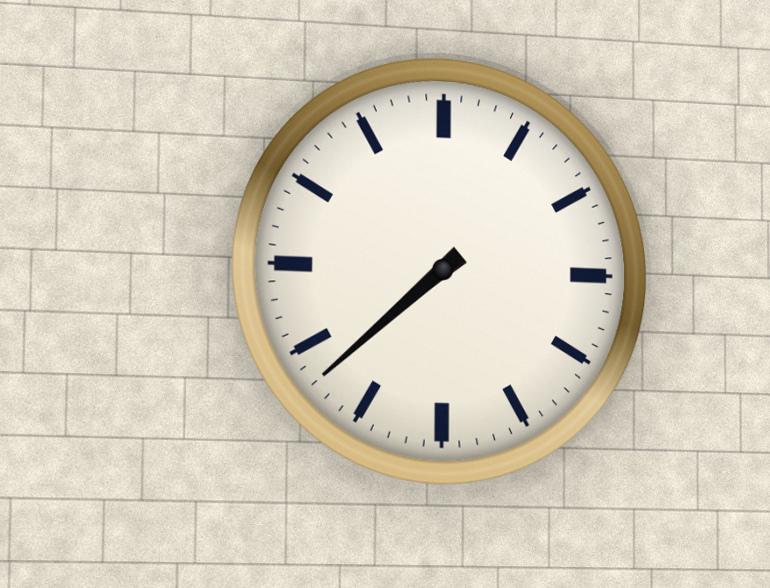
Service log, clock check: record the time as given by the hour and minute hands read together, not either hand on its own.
7:38
